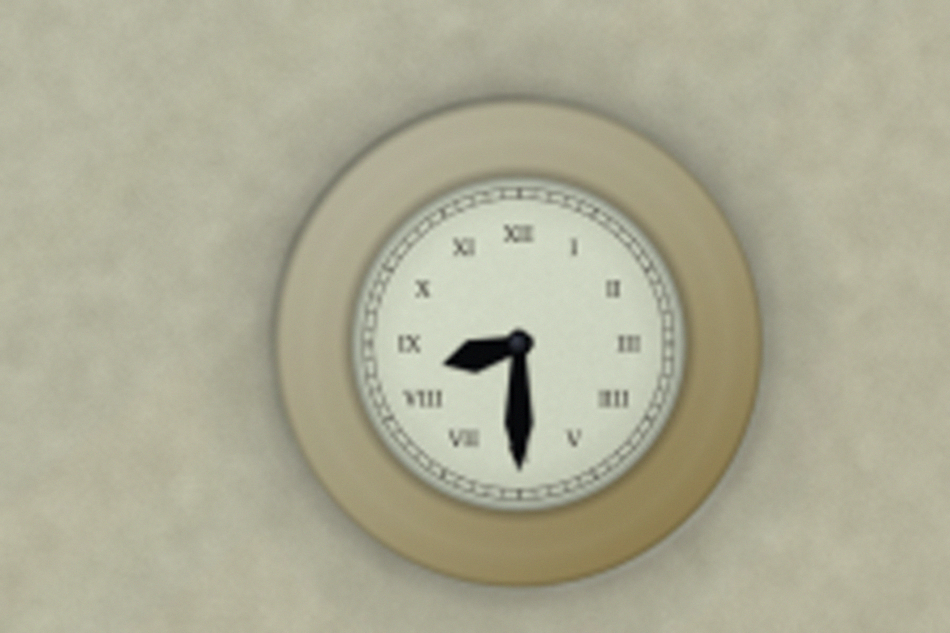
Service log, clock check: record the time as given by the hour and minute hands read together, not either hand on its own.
8:30
